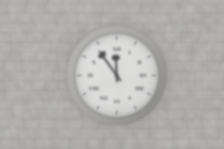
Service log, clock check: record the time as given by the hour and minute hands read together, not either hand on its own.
11:54
